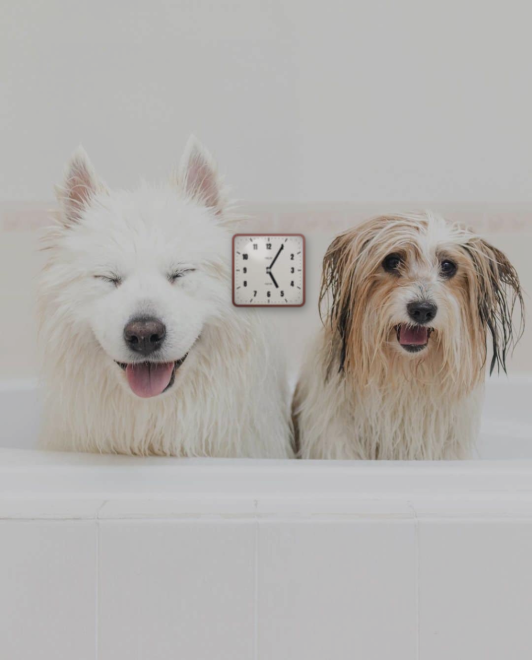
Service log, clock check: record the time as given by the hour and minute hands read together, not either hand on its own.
5:05
